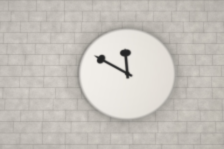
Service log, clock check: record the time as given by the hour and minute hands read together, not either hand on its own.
11:50
